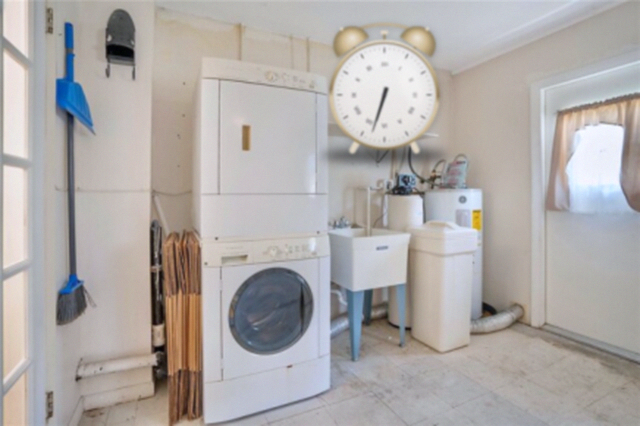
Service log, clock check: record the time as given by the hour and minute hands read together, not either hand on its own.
6:33
